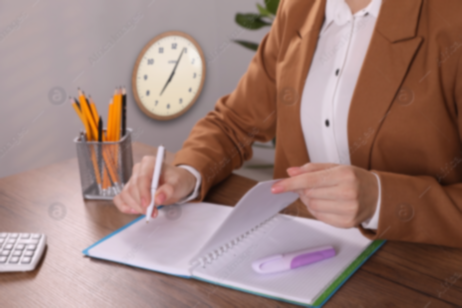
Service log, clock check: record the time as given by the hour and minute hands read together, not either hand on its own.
7:04
